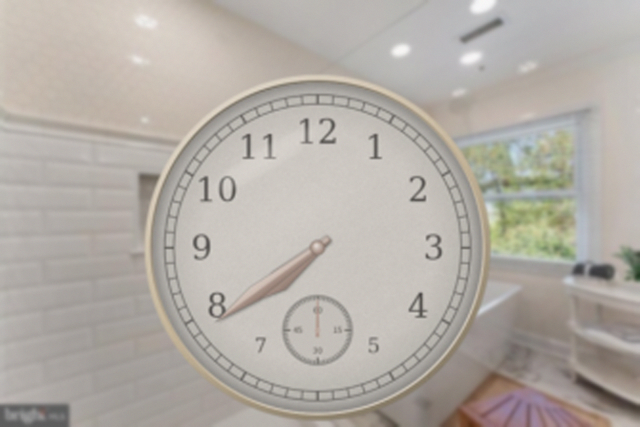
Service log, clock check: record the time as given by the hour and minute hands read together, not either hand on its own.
7:39
